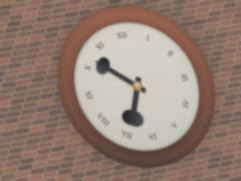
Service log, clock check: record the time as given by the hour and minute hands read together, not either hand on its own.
6:52
